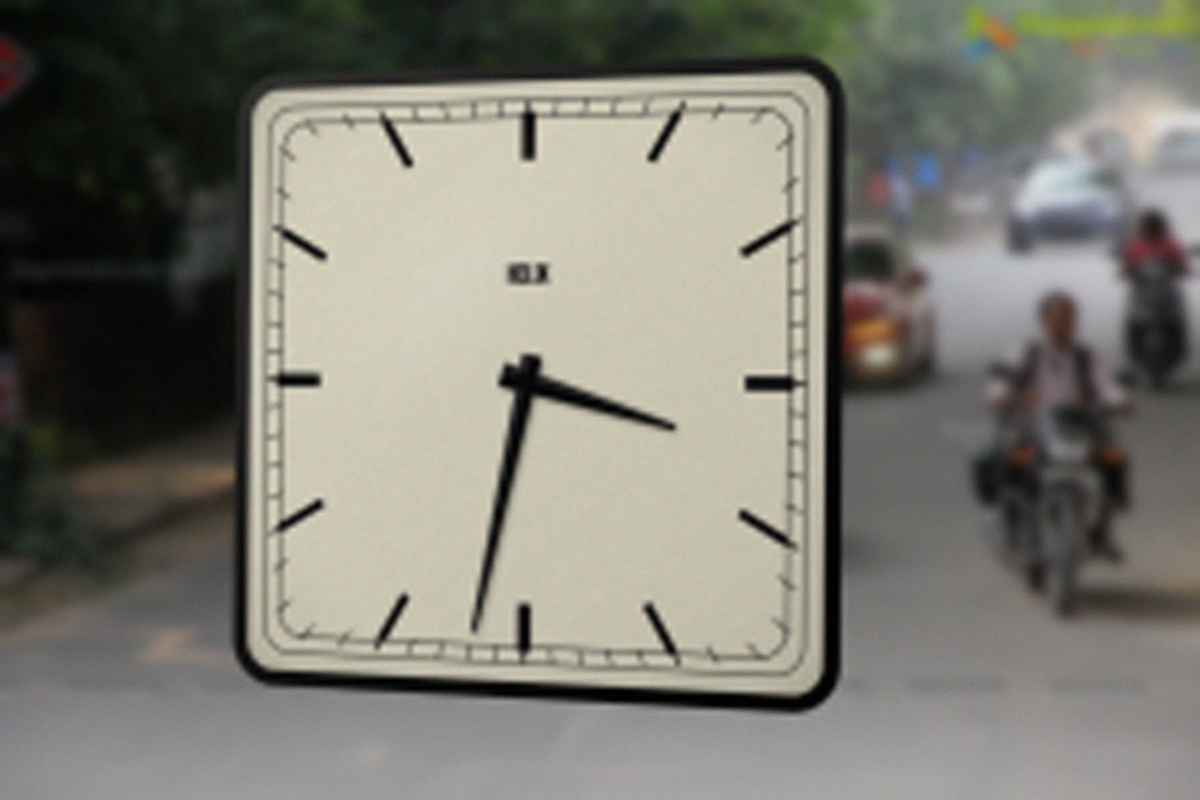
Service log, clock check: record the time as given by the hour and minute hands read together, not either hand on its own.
3:32
